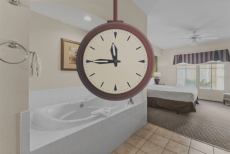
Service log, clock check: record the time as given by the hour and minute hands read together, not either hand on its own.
11:45
